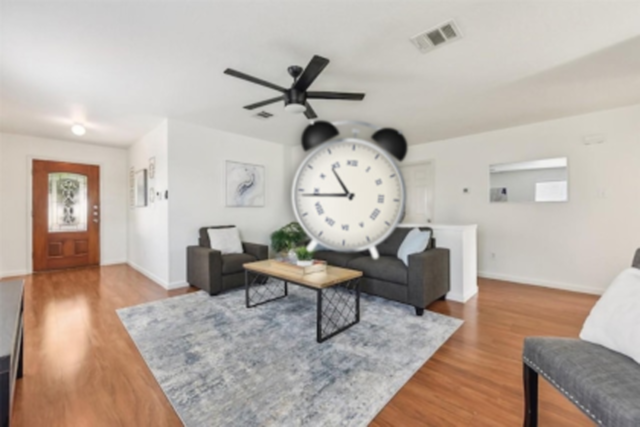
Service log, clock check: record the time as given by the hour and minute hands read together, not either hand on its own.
10:44
